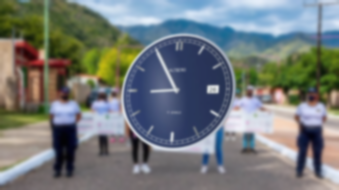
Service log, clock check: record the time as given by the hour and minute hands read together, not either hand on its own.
8:55
